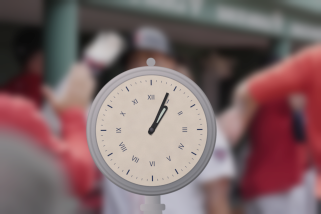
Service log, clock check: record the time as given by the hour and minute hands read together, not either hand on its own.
1:04
